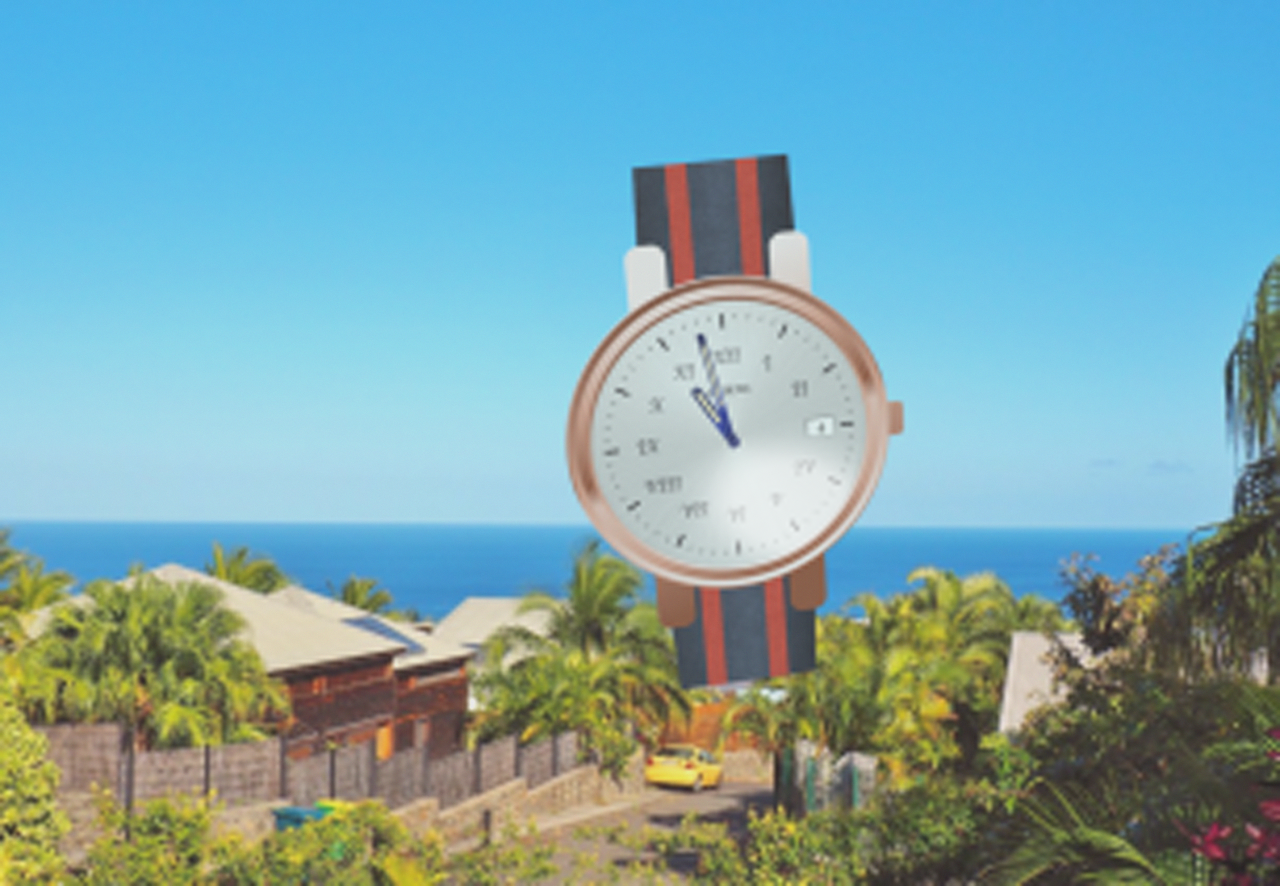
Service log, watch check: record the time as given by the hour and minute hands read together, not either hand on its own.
10:58
